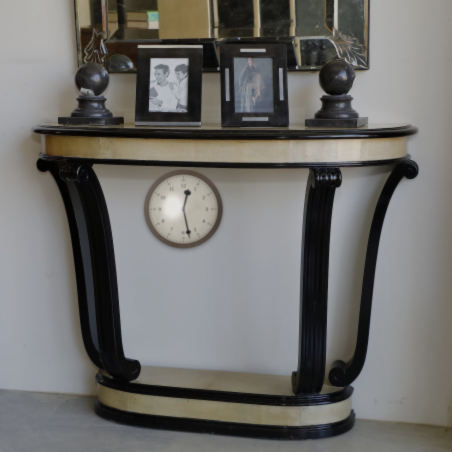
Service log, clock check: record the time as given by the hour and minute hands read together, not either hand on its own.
12:28
